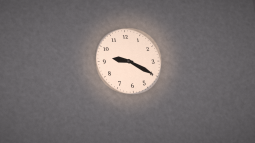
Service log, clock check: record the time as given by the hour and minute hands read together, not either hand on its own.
9:20
